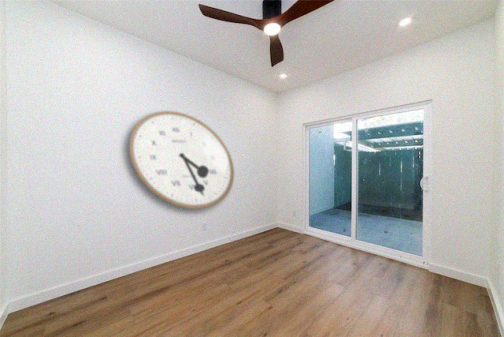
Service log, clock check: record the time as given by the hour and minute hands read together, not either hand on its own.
4:28
